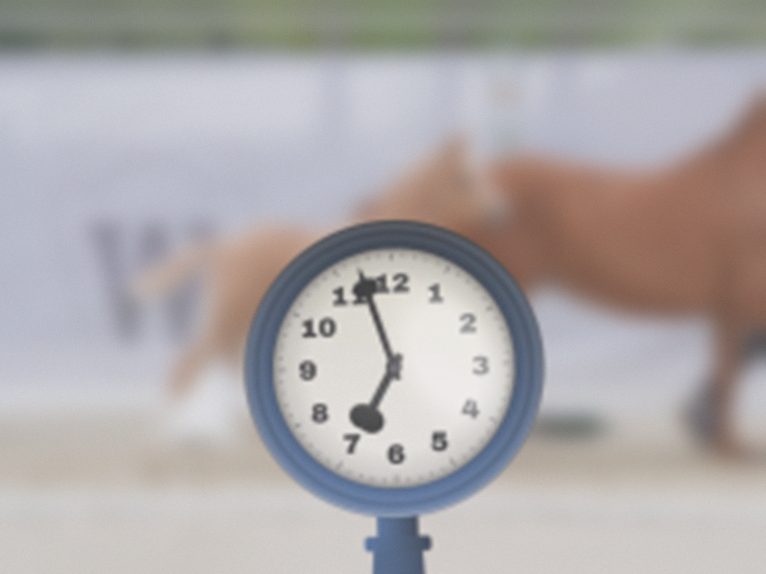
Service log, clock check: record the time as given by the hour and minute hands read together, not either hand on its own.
6:57
